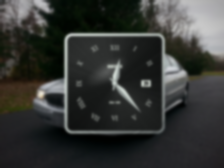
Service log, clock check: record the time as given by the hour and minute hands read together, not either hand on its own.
12:23
